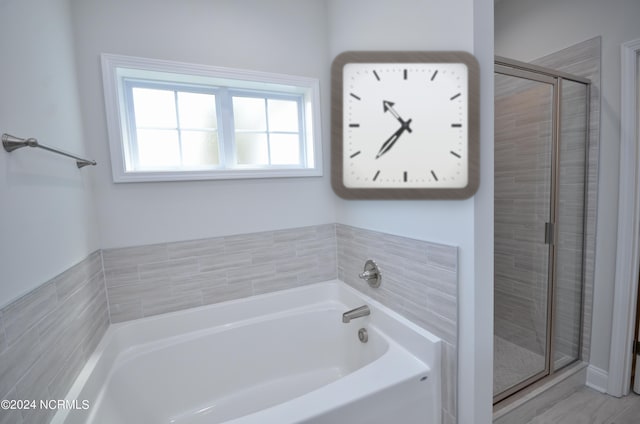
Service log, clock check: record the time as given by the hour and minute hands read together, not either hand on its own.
10:37
